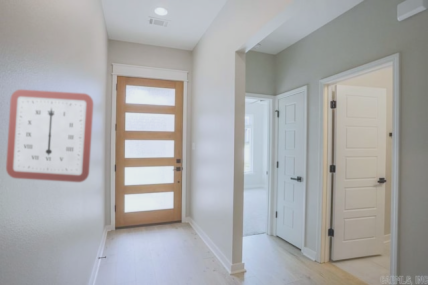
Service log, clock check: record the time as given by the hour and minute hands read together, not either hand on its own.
6:00
